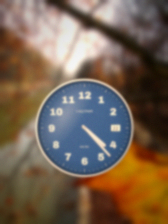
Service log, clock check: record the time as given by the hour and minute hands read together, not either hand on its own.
4:23
